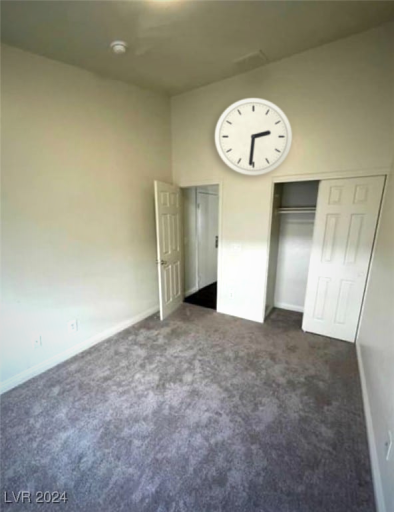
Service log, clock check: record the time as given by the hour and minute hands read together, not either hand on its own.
2:31
